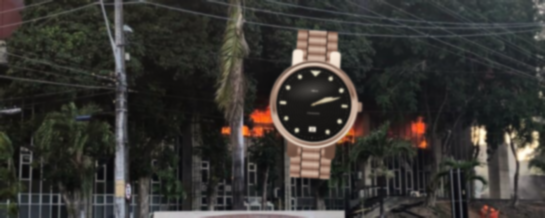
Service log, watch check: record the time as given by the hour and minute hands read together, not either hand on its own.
2:12
